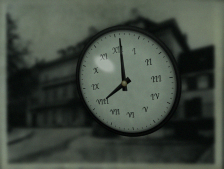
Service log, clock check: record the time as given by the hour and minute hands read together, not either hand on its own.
8:01
